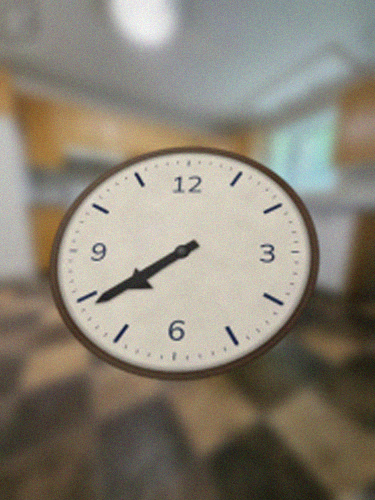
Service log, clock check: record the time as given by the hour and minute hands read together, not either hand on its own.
7:39
